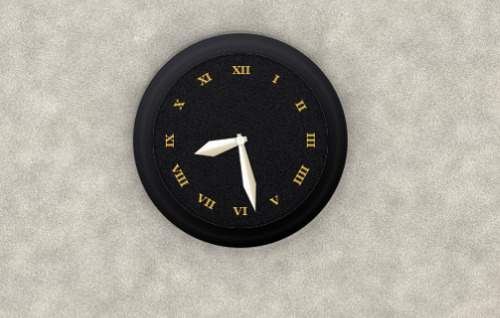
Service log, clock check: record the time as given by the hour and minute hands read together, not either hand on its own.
8:28
